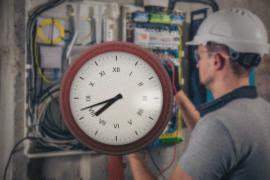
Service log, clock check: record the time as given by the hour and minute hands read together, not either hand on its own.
7:42
